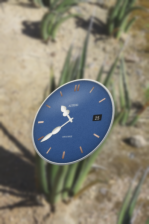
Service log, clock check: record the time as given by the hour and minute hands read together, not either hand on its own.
10:39
